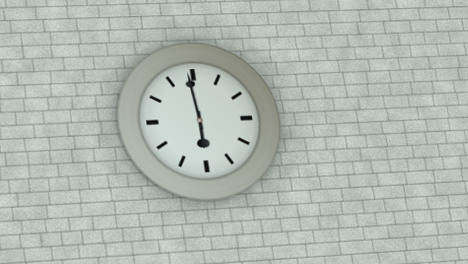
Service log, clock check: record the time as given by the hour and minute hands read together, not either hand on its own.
5:59
